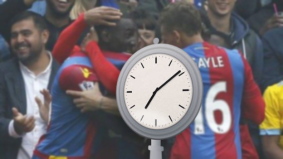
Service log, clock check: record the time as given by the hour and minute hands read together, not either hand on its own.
7:09
